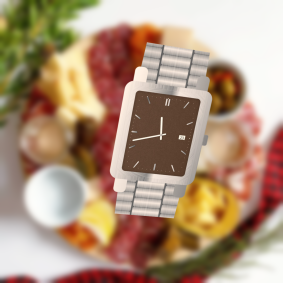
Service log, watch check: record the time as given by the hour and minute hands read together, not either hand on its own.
11:42
